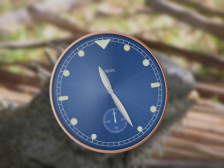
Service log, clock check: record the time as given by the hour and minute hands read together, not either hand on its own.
11:26
